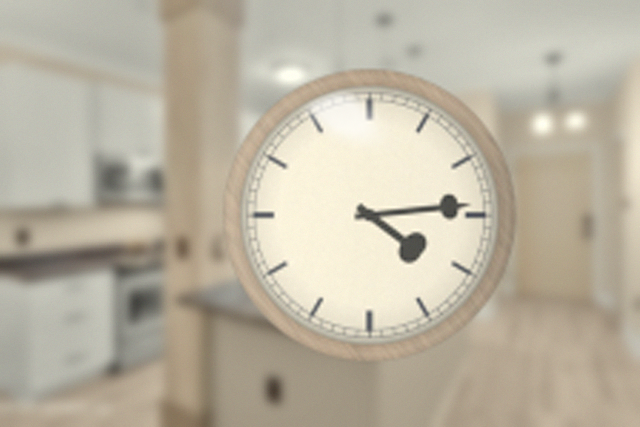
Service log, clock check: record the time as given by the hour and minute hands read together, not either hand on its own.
4:14
